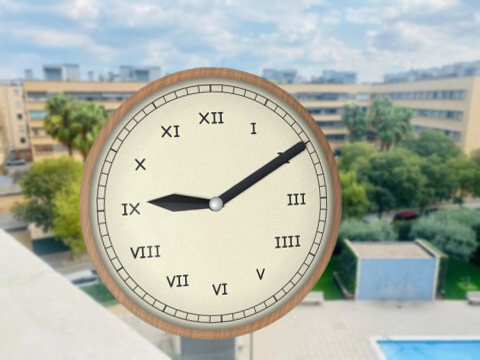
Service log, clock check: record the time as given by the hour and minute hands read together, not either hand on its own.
9:10
